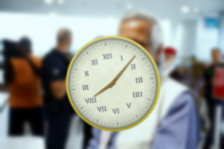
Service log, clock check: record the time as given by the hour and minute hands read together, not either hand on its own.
8:08
